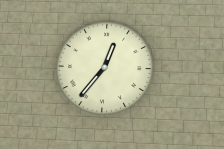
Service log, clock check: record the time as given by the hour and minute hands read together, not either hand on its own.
12:36
